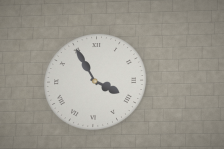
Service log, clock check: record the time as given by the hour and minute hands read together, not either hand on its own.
3:55
